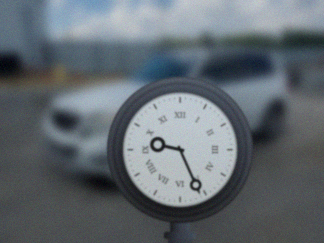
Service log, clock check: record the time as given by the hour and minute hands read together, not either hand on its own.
9:26
